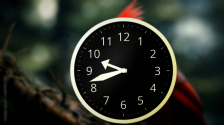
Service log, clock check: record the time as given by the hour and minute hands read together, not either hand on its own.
9:42
